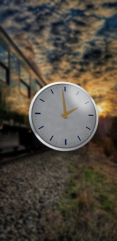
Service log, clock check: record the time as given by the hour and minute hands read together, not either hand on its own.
1:59
